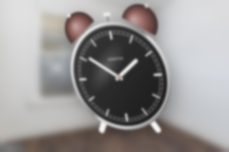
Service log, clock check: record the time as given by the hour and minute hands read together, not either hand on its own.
1:51
